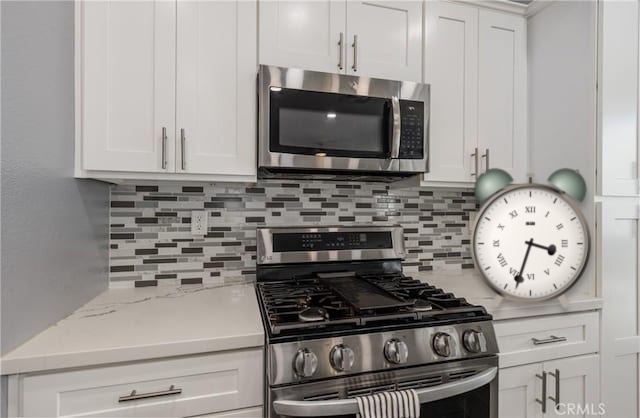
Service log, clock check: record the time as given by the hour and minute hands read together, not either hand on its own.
3:33
